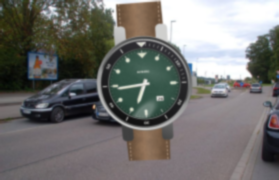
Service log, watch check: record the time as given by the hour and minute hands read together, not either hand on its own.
6:44
